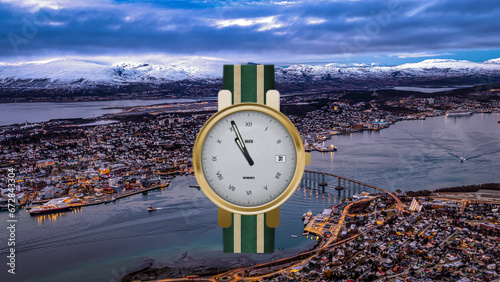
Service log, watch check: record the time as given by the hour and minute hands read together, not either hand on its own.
10:56
